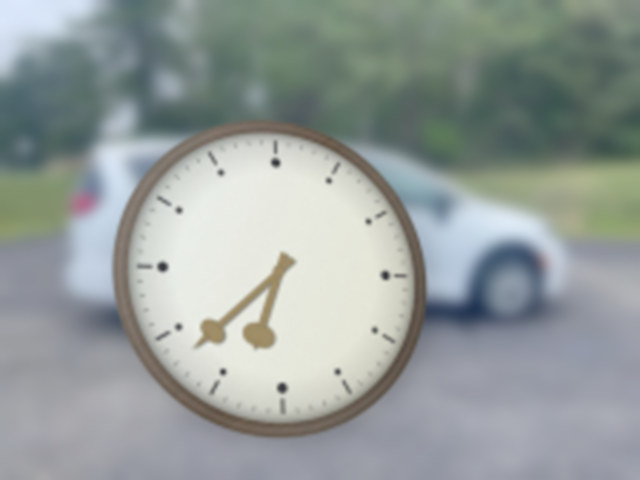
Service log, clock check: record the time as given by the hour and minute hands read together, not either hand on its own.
6:38
